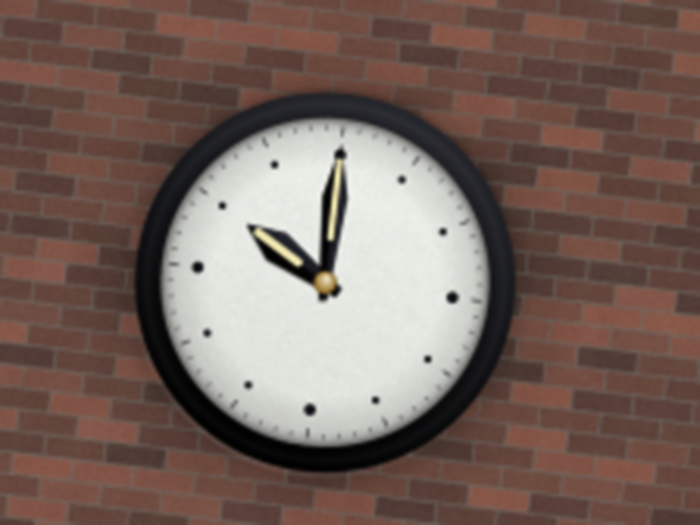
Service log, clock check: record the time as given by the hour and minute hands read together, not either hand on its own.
10:00
